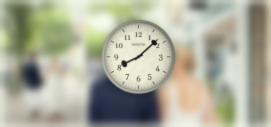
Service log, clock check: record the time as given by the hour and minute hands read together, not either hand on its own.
8:08
